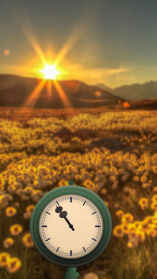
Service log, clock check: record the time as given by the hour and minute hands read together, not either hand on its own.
10:54
